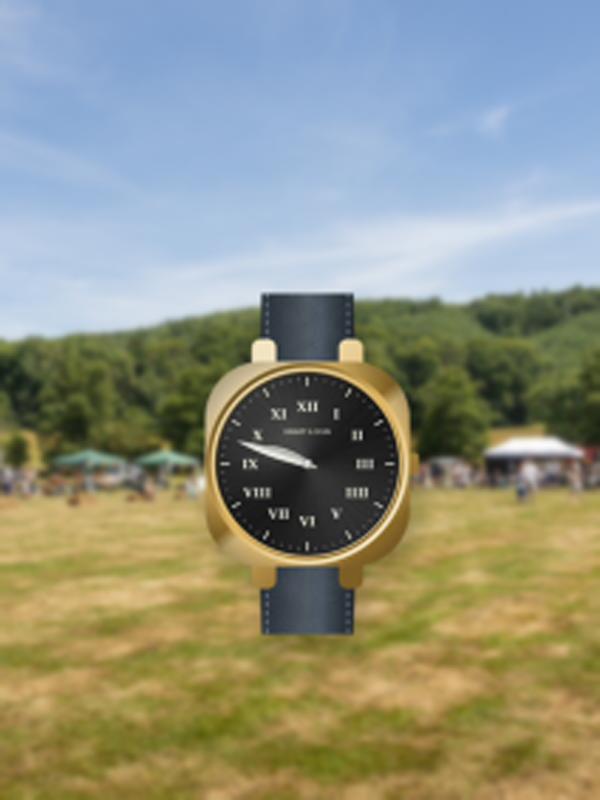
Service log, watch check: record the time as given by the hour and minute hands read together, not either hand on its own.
9:48
